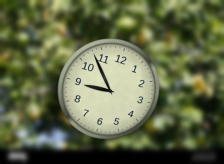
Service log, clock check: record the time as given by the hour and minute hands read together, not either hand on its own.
8:53
